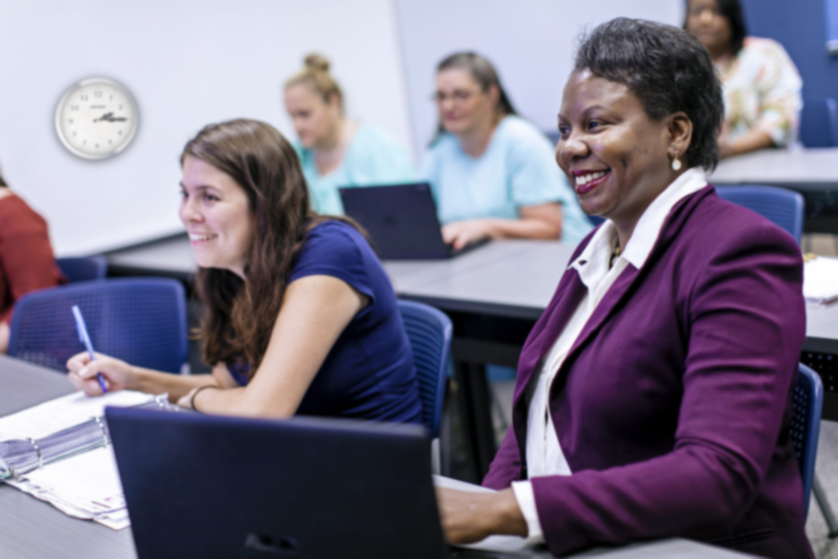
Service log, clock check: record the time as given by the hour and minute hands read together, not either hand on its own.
2:15
